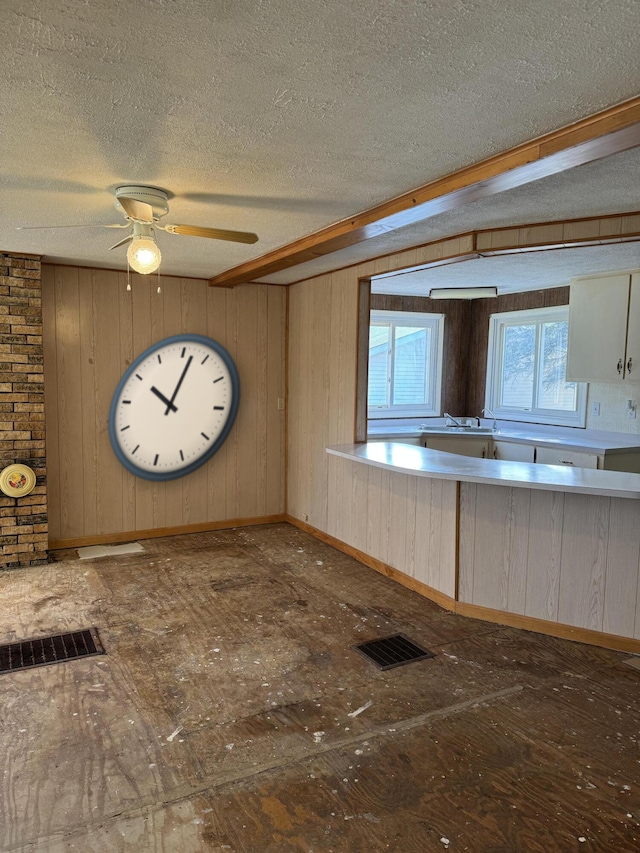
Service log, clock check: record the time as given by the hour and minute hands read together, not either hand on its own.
10:02
